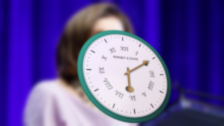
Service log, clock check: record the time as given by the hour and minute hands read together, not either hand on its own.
6:10
